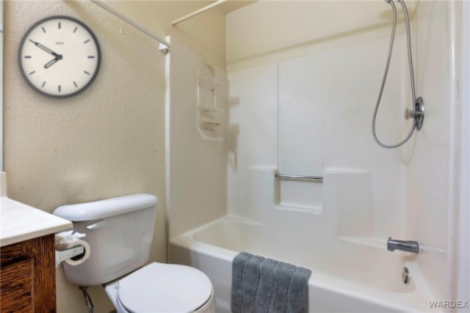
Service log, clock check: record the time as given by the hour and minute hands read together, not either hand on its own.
7:50
